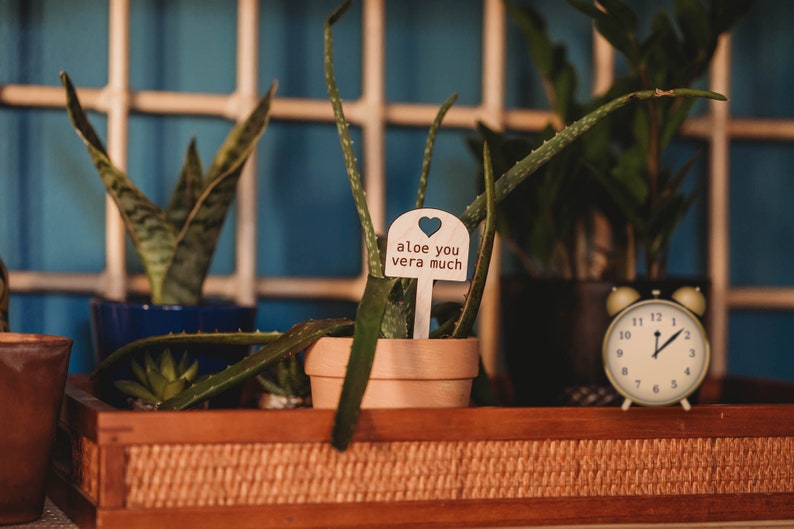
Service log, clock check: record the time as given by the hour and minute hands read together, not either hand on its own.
12:08
